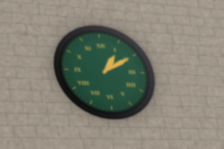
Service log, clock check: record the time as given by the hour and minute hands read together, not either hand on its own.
1:10
